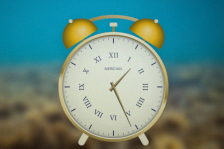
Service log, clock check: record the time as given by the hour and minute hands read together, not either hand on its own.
1:26
